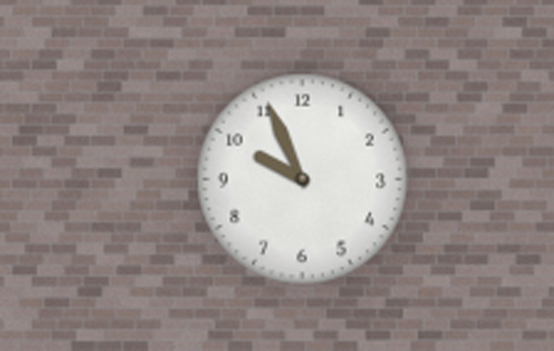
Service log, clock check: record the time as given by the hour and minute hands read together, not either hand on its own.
9:56
